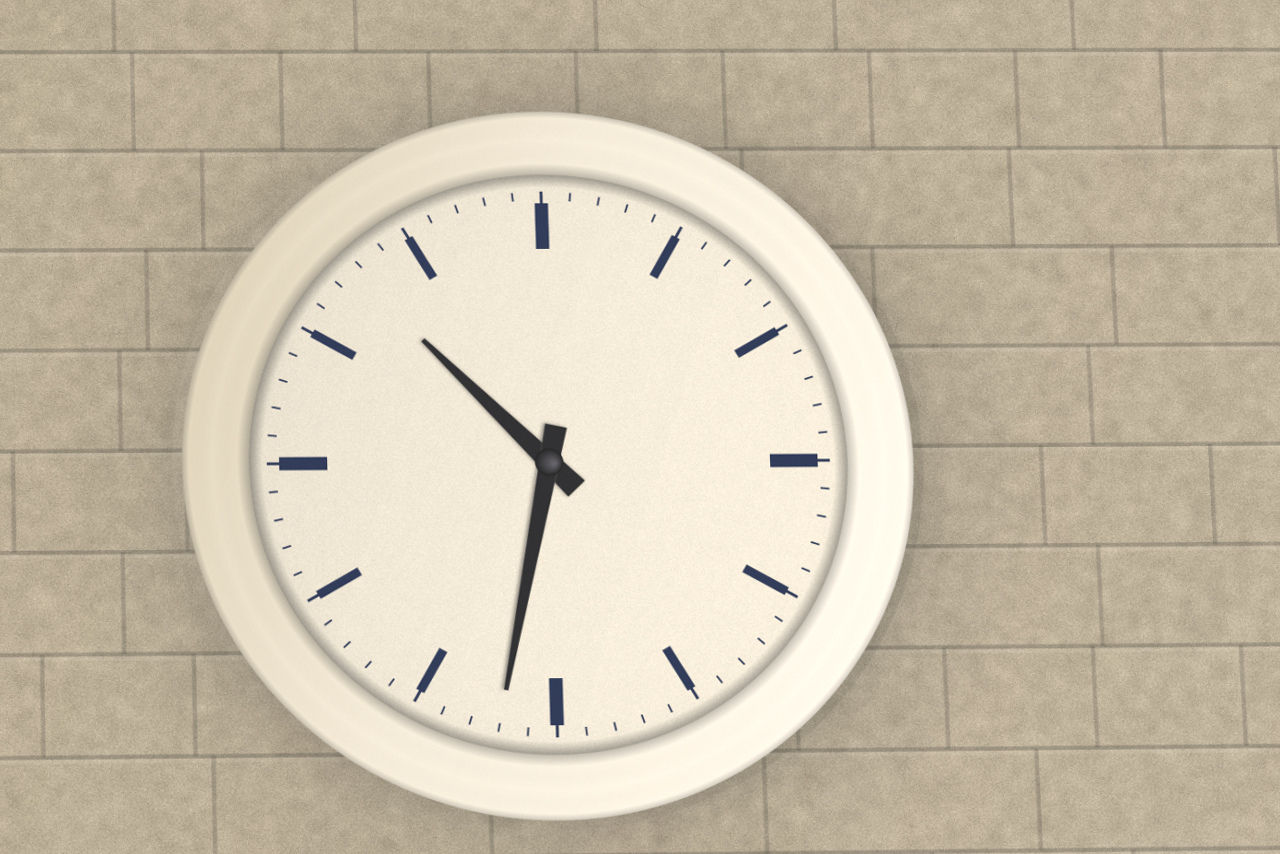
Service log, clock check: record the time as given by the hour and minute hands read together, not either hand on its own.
10:32
